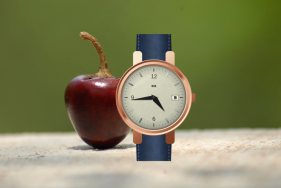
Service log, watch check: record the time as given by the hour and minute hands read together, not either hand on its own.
4:44
